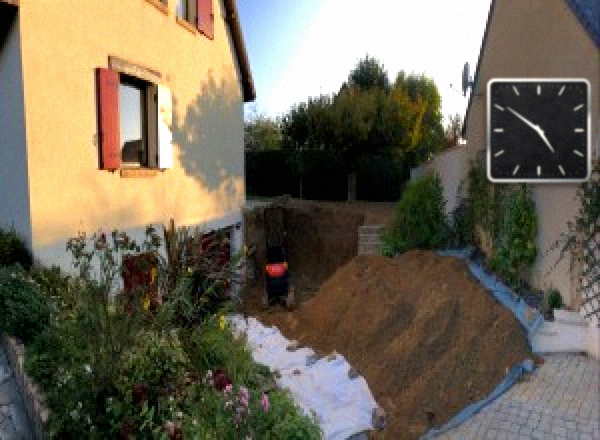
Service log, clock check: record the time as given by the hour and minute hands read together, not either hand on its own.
4:51
